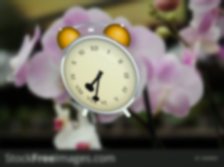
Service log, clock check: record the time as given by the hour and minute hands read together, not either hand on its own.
7:33
